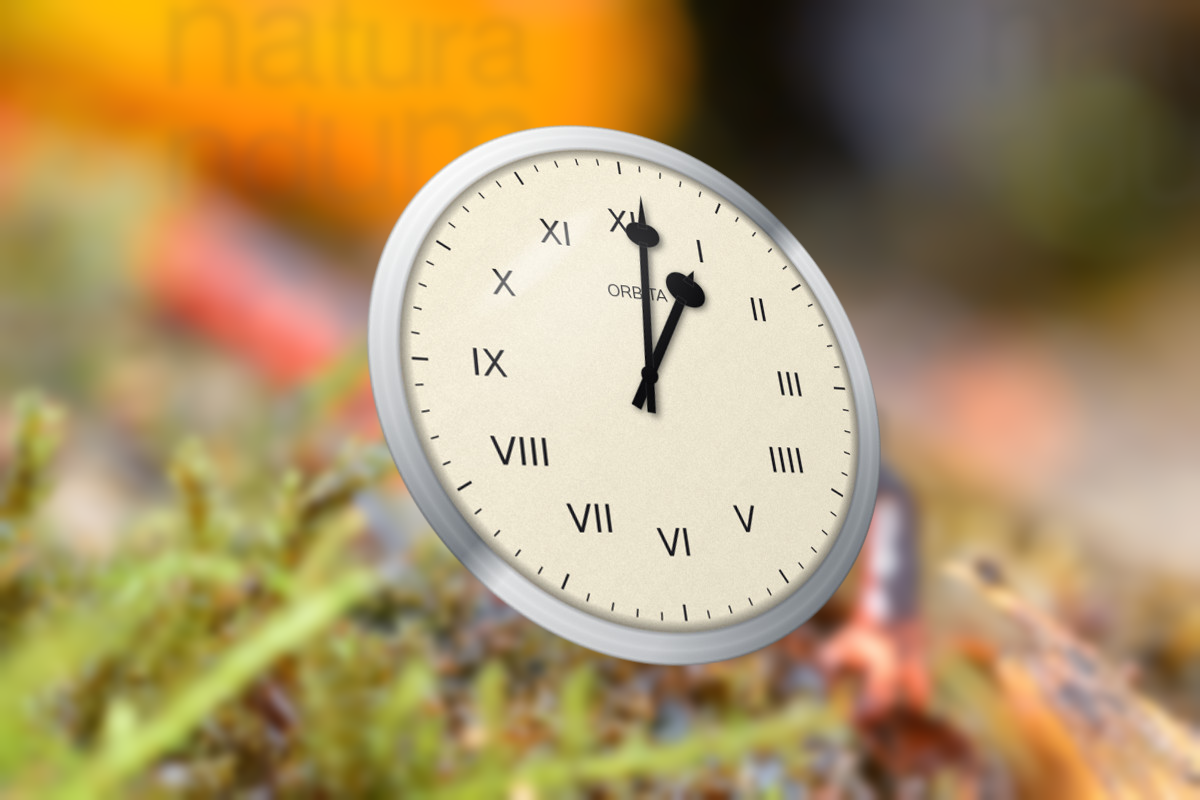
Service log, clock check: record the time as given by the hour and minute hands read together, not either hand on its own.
1:01
